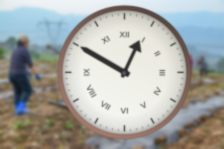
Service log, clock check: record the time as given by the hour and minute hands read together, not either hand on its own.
12:50
